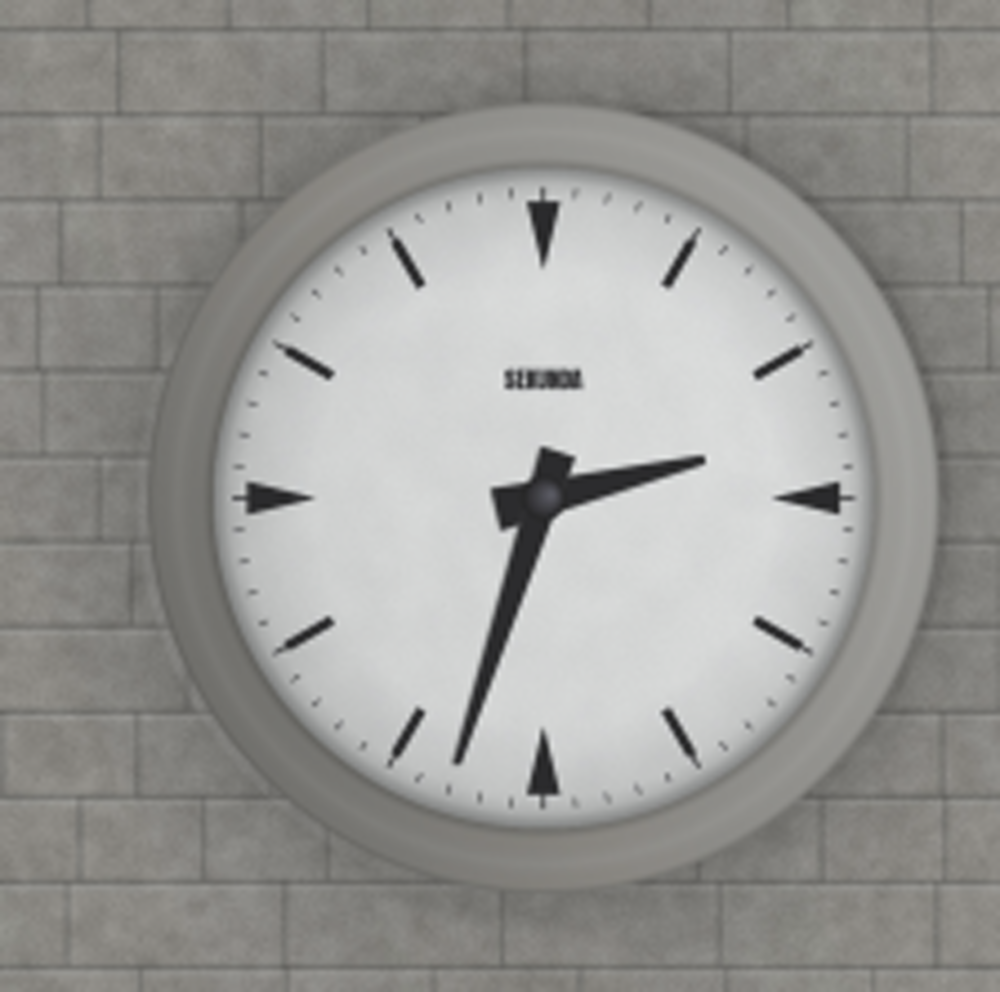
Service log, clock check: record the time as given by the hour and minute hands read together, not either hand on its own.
2:33
